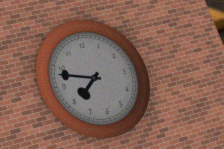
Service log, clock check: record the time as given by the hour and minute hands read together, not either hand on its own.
7:48
